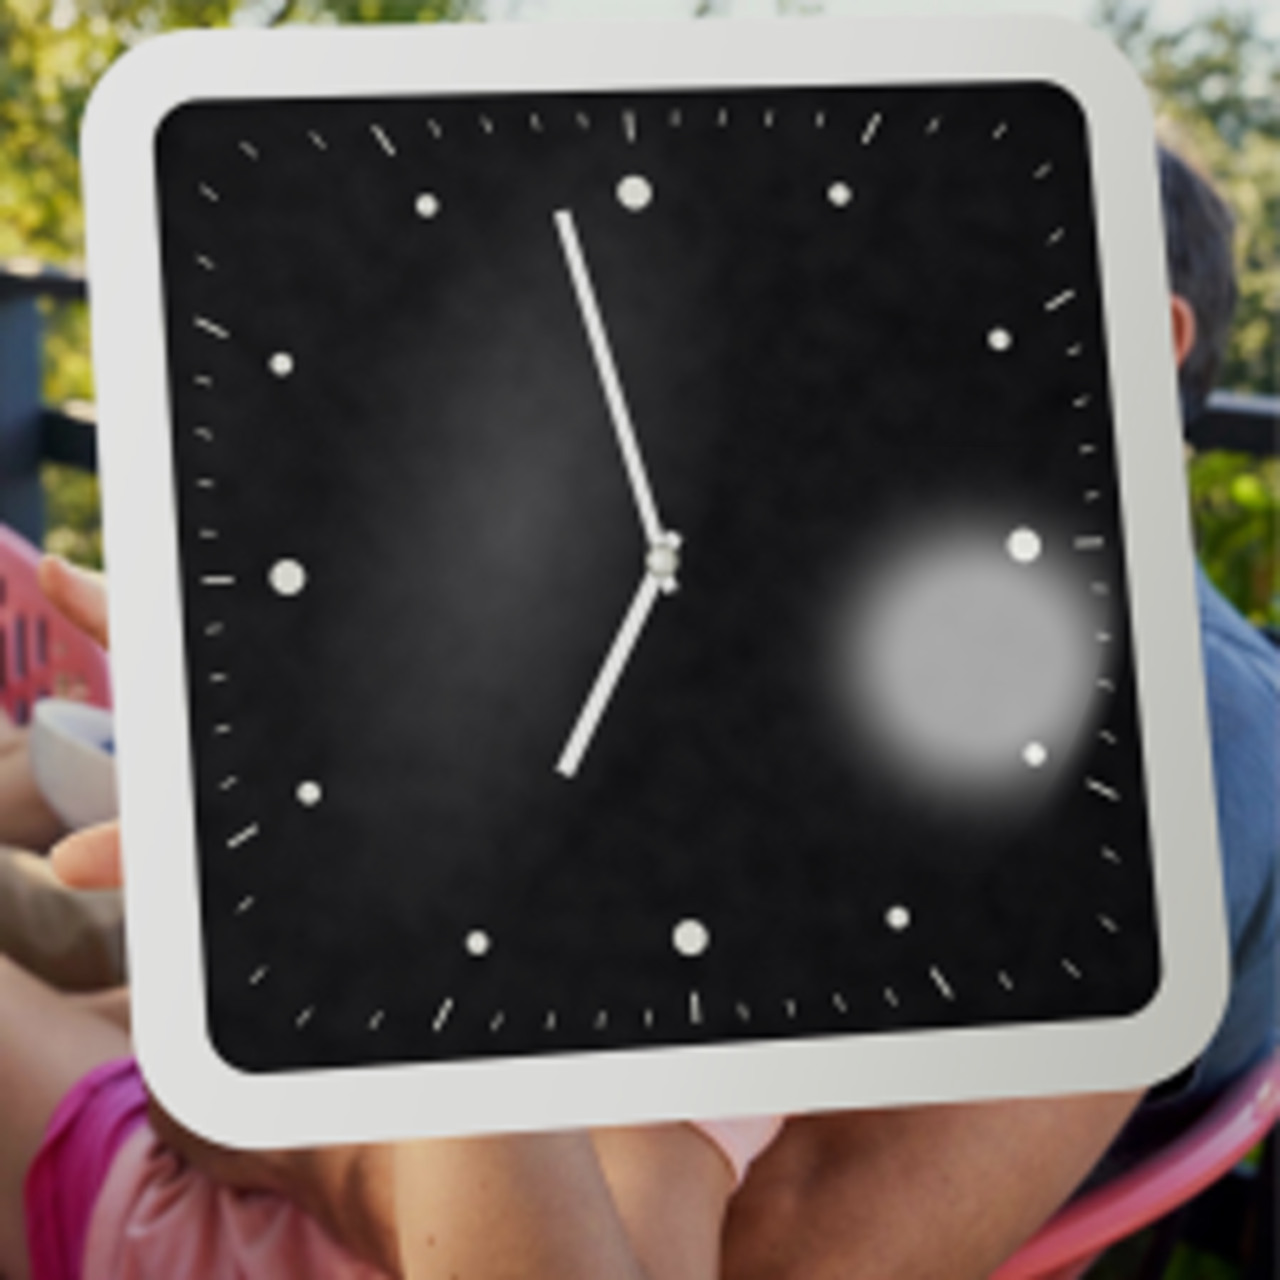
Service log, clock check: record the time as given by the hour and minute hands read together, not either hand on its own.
6:58
